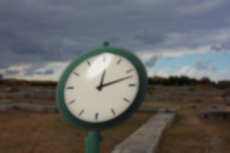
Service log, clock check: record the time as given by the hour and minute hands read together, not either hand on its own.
12:12
